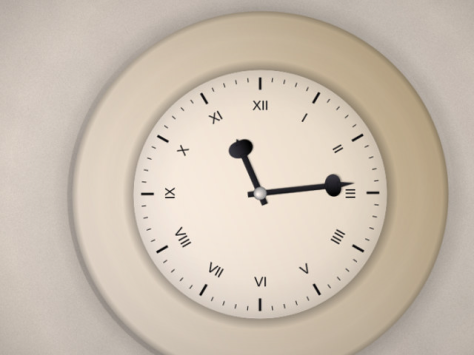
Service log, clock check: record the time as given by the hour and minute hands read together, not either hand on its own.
11:14
